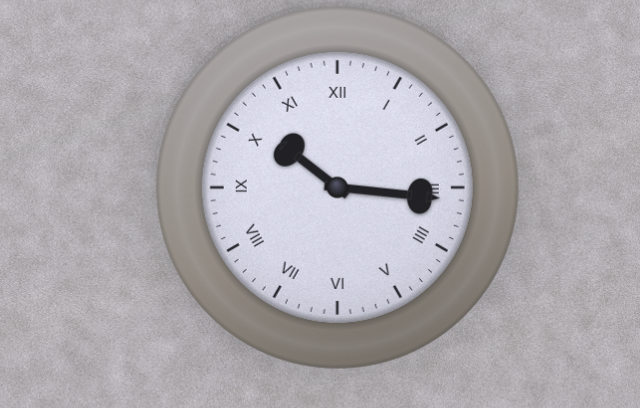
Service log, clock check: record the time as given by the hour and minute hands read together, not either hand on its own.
10:16
